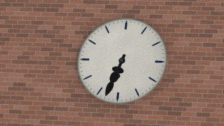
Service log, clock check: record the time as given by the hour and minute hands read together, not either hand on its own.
6:33
